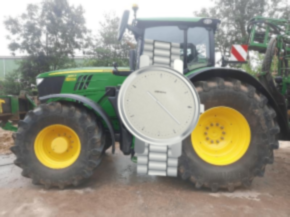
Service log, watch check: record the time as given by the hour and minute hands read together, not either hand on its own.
10:22
